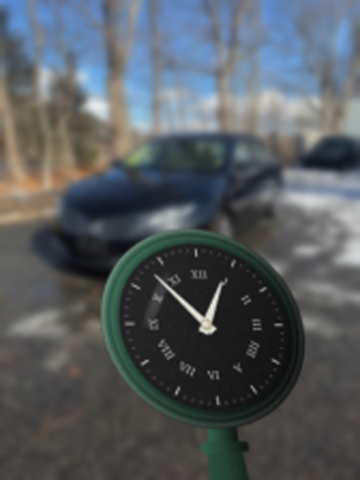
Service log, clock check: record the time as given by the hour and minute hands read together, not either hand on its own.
12:53
